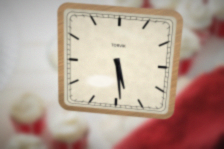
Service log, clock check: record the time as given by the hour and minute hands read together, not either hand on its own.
5:29
